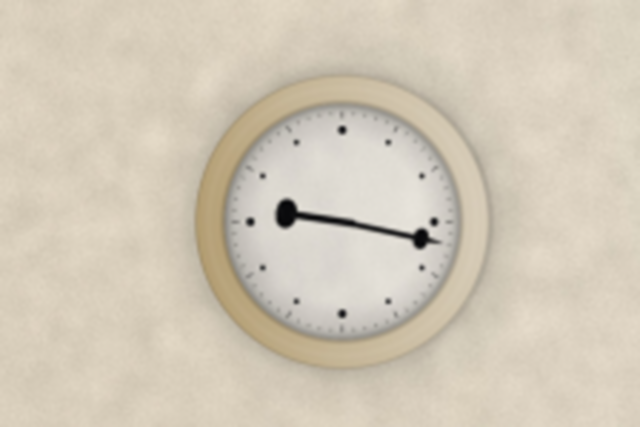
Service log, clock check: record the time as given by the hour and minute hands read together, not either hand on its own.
9:17
